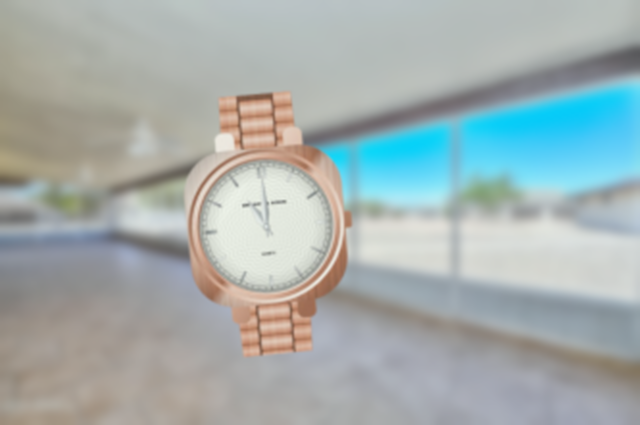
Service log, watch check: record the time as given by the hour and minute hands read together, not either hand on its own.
11:00
